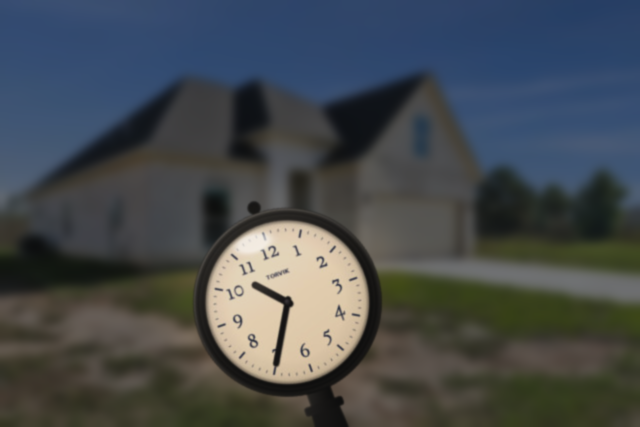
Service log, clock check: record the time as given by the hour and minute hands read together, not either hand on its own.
10:35
